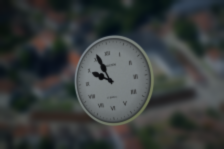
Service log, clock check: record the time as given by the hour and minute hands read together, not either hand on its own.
9:56
